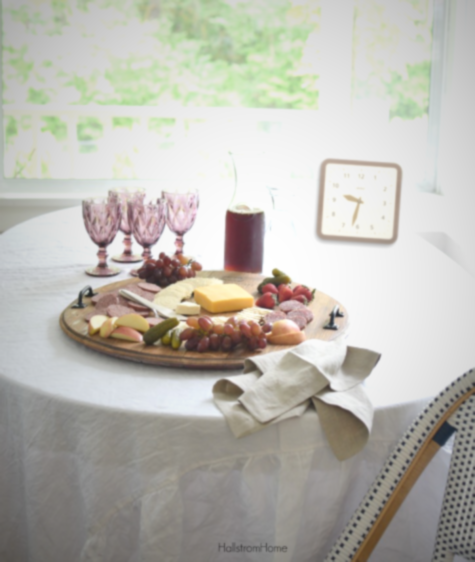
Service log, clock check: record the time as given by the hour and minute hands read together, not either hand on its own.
9:32
